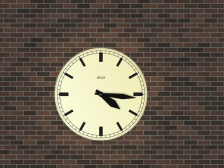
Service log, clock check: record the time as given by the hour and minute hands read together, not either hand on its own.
4:16
